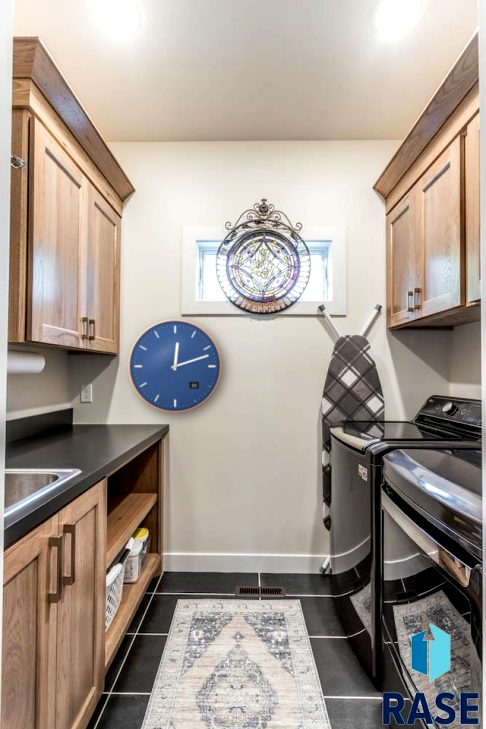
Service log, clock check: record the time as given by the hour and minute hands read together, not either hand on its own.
12:12
